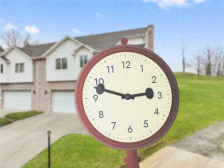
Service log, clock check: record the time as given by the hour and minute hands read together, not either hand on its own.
2:48
